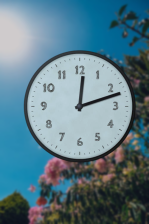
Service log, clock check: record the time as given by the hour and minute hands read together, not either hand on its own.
12:12
